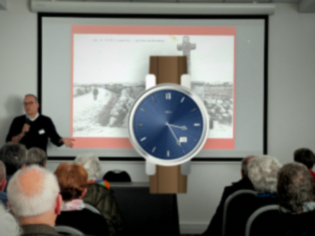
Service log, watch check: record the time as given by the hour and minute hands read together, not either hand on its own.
3:25
